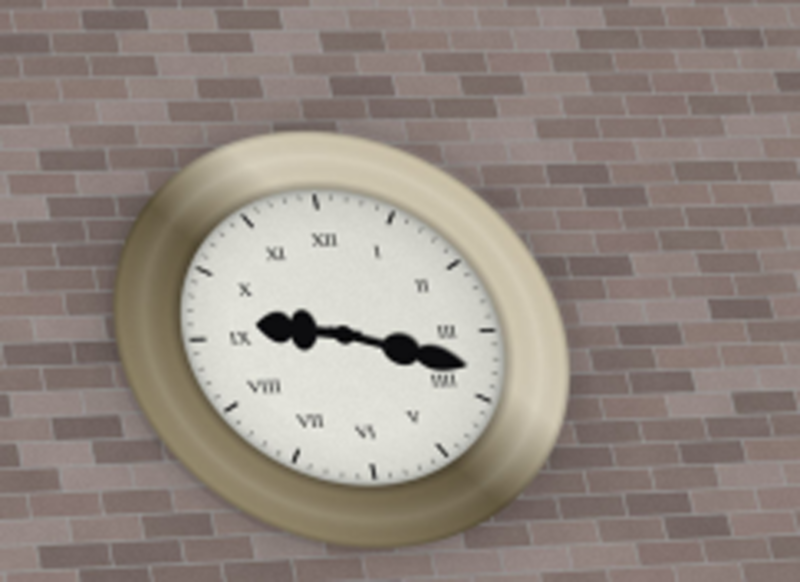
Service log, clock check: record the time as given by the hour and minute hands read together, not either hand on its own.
9:18
